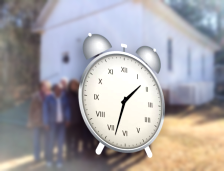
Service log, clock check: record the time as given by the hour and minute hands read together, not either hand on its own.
1:33
